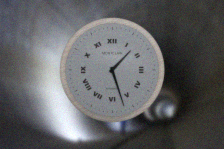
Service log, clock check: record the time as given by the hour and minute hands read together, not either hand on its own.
1:27
